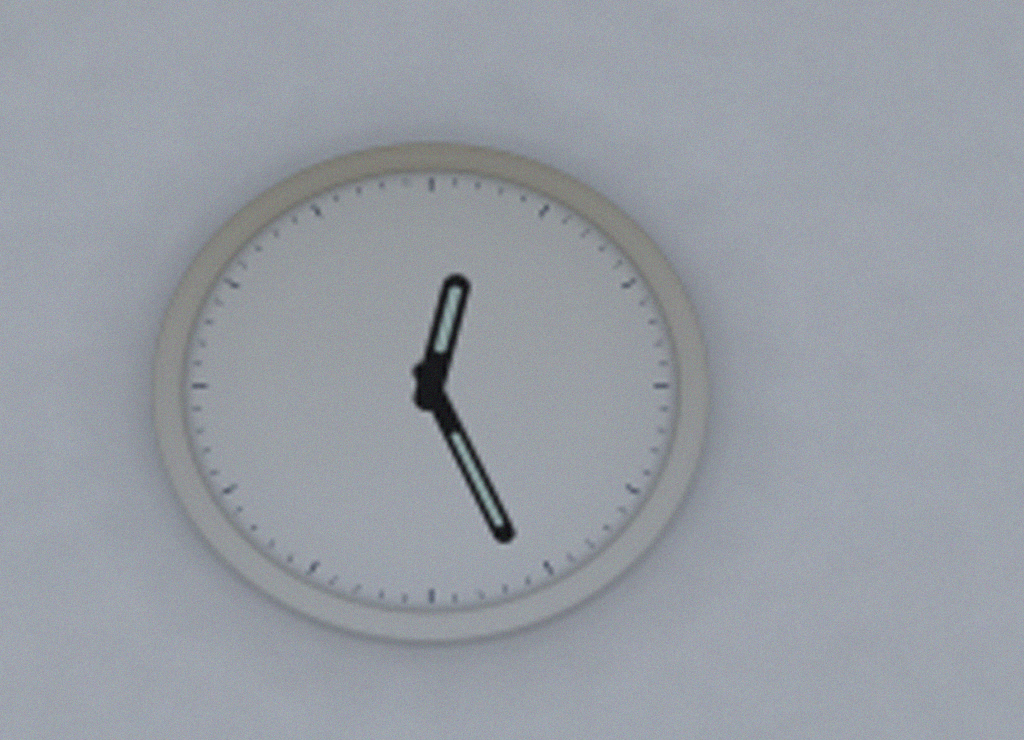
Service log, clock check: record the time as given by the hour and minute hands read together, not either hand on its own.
12:26
